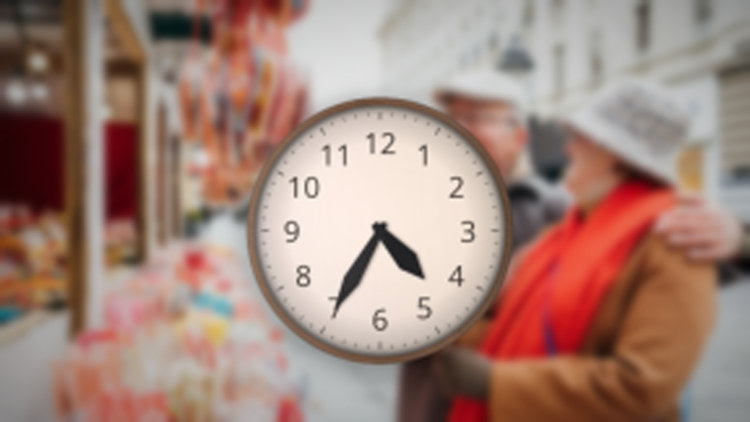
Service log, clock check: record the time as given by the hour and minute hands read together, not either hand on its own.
4:35
